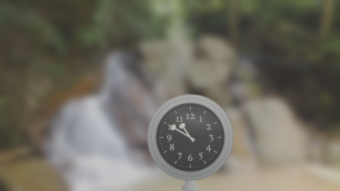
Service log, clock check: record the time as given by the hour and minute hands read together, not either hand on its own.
10:50
